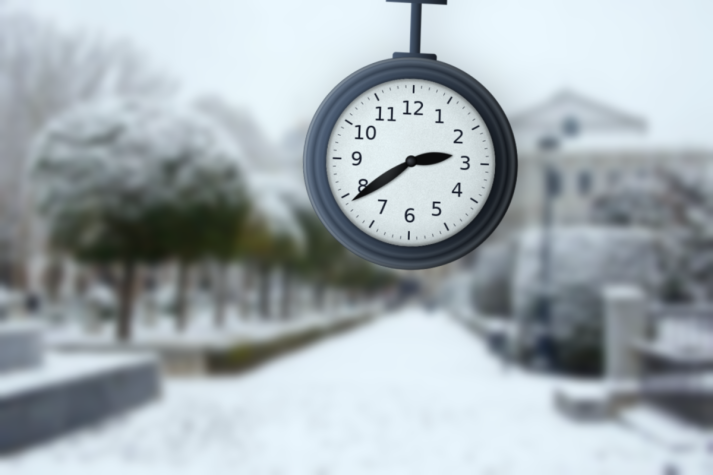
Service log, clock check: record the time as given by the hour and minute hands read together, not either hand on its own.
2:39
